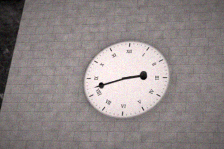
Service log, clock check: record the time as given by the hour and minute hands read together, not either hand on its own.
2:42
